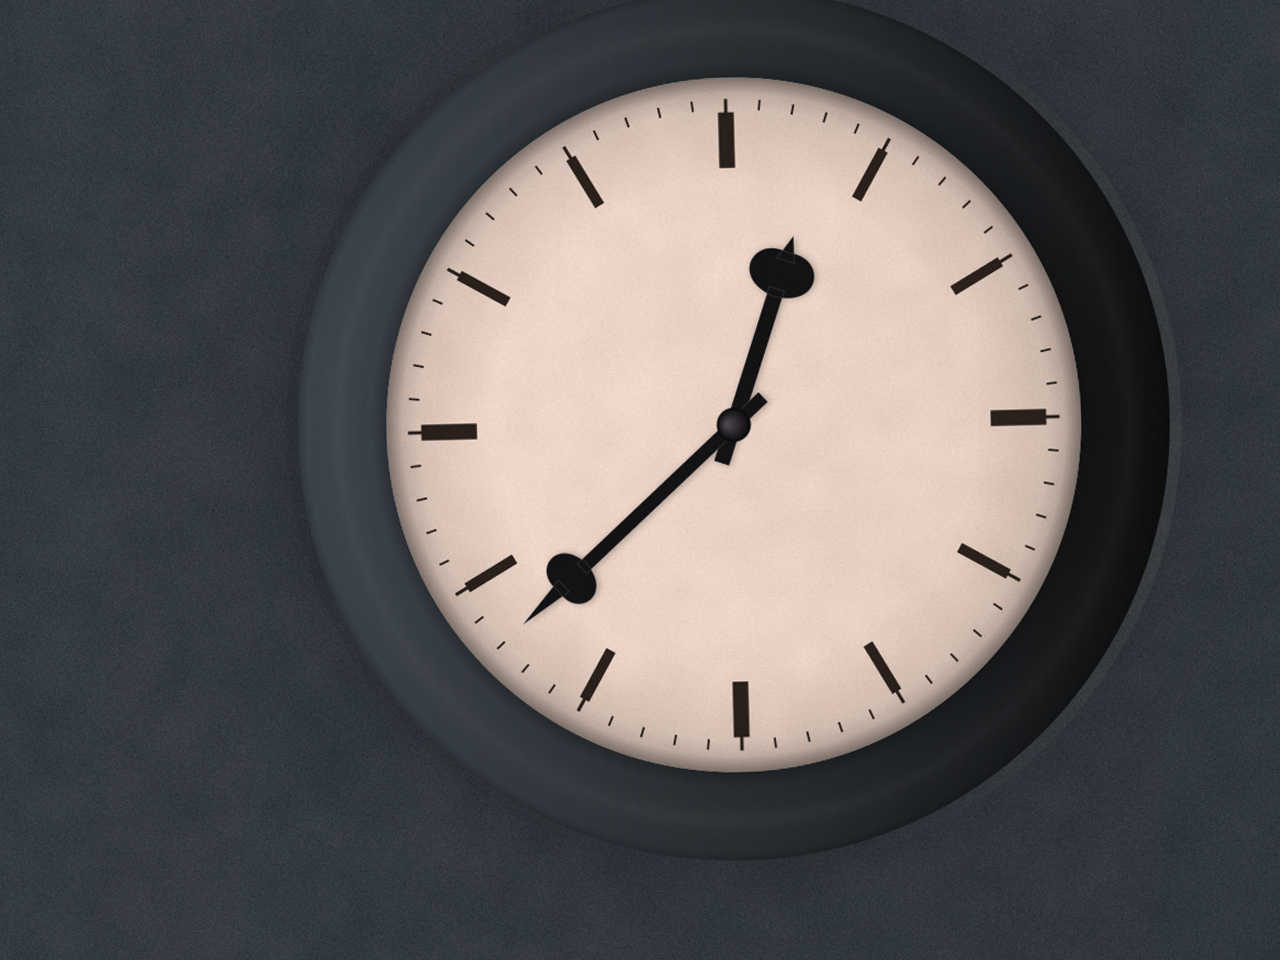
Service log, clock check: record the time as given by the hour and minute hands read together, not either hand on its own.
12:38
